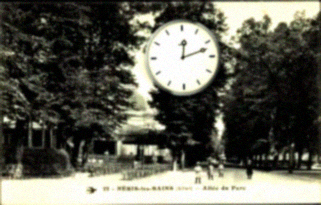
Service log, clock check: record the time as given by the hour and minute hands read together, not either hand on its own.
12:12
